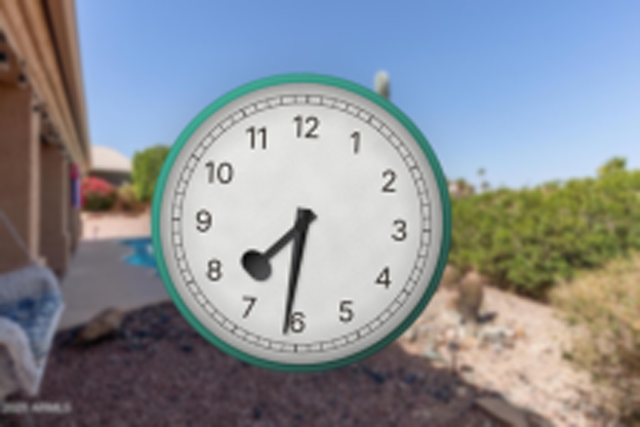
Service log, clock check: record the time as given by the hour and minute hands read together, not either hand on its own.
7:31
